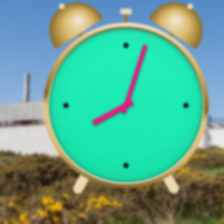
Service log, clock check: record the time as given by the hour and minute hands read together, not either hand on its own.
8:03
